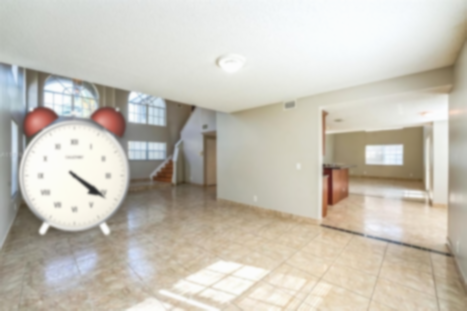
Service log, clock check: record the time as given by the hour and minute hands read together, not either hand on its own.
4:21
